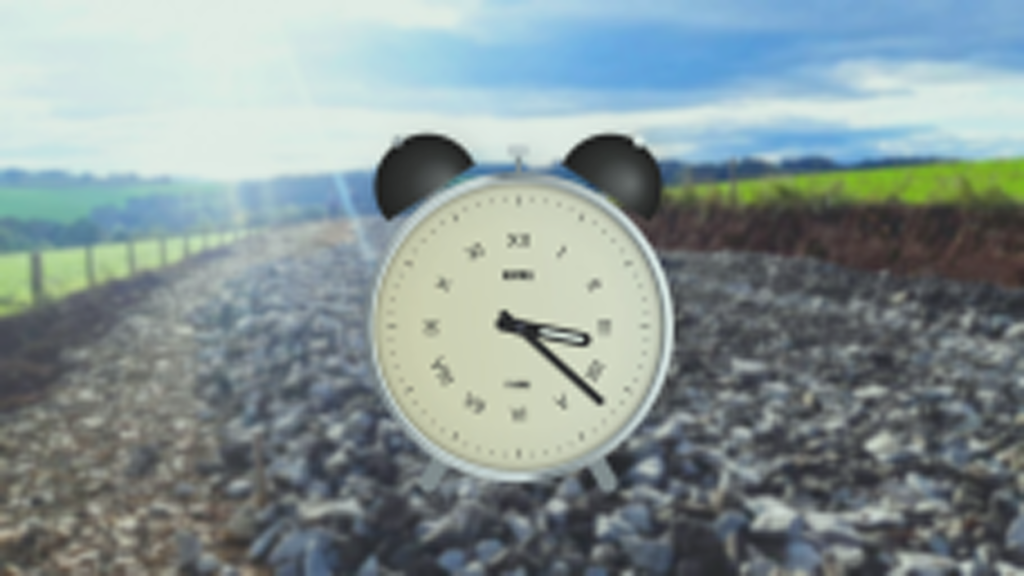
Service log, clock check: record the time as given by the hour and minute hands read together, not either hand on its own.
3:22
